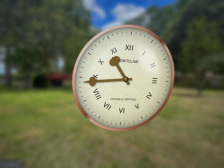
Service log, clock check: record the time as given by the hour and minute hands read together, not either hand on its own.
10:44
